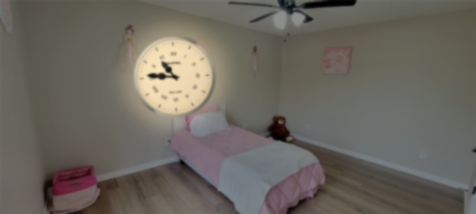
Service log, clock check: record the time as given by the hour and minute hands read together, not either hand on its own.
10:46
